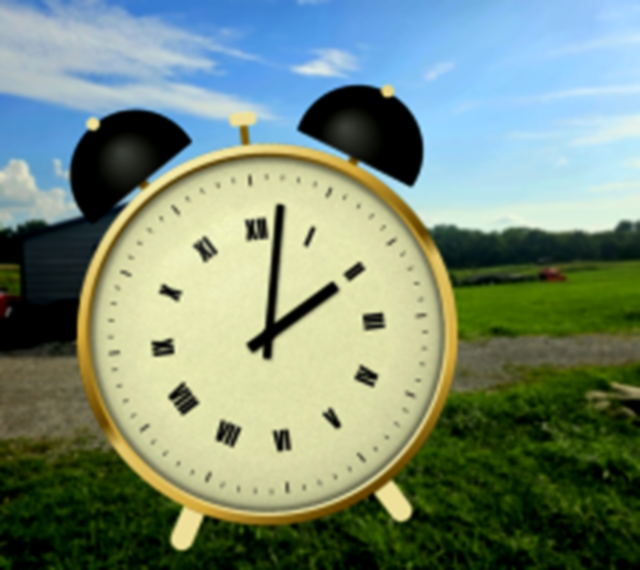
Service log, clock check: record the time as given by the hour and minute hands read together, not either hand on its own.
2:02
